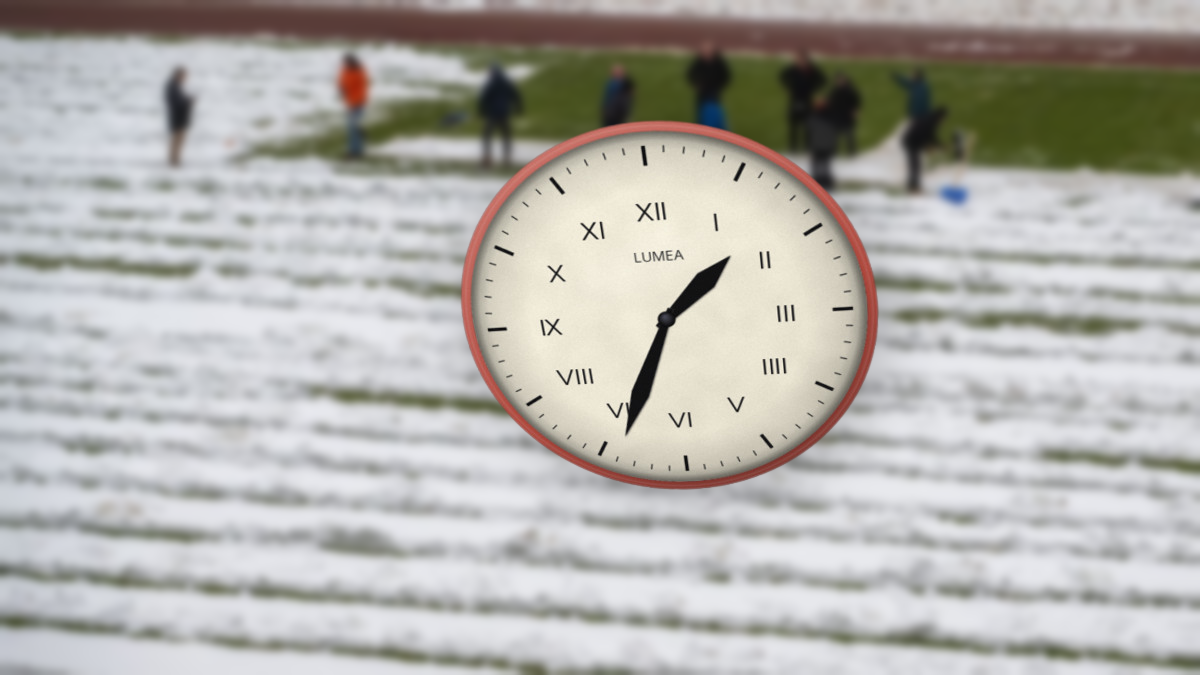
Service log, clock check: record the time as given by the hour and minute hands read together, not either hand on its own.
1:34
